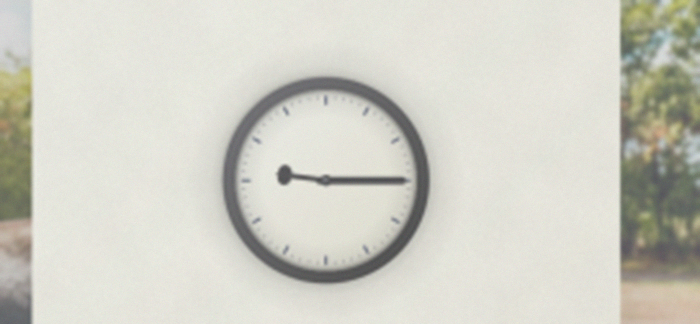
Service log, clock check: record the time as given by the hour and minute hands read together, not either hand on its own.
9:15
